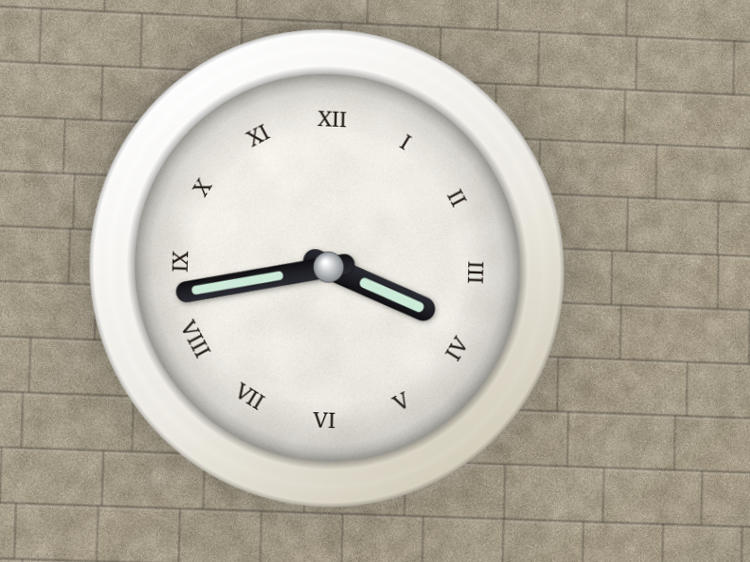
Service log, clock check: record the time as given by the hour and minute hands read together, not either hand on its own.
3:43
